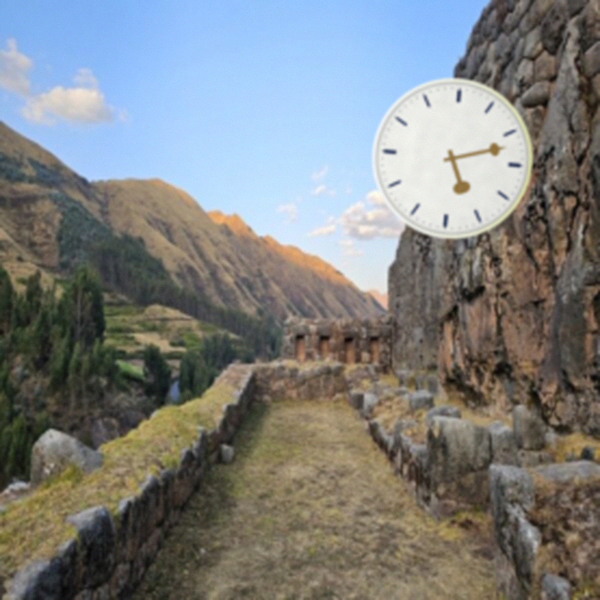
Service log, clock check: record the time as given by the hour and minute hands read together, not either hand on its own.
5:12
